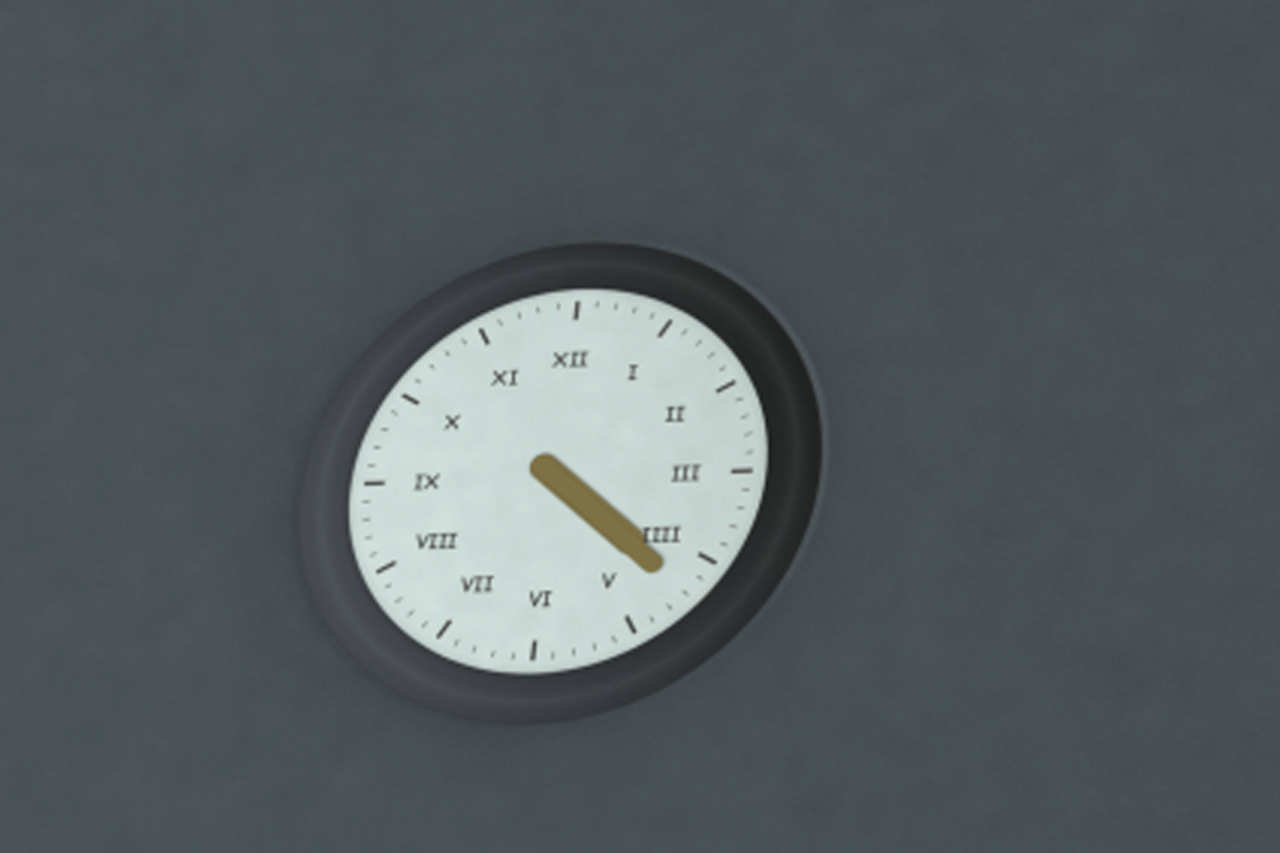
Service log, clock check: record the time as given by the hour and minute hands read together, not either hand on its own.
4:22
